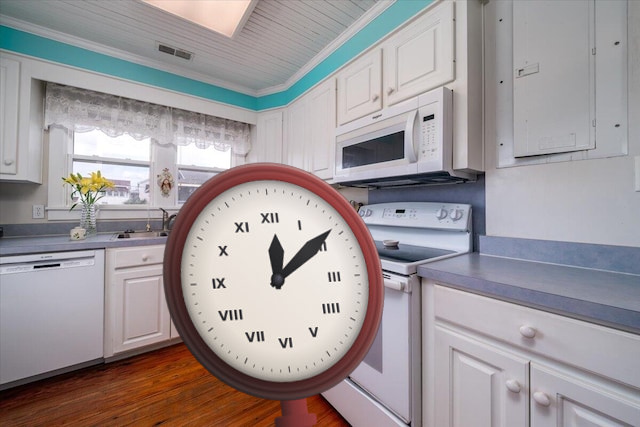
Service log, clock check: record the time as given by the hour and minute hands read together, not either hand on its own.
12:09
